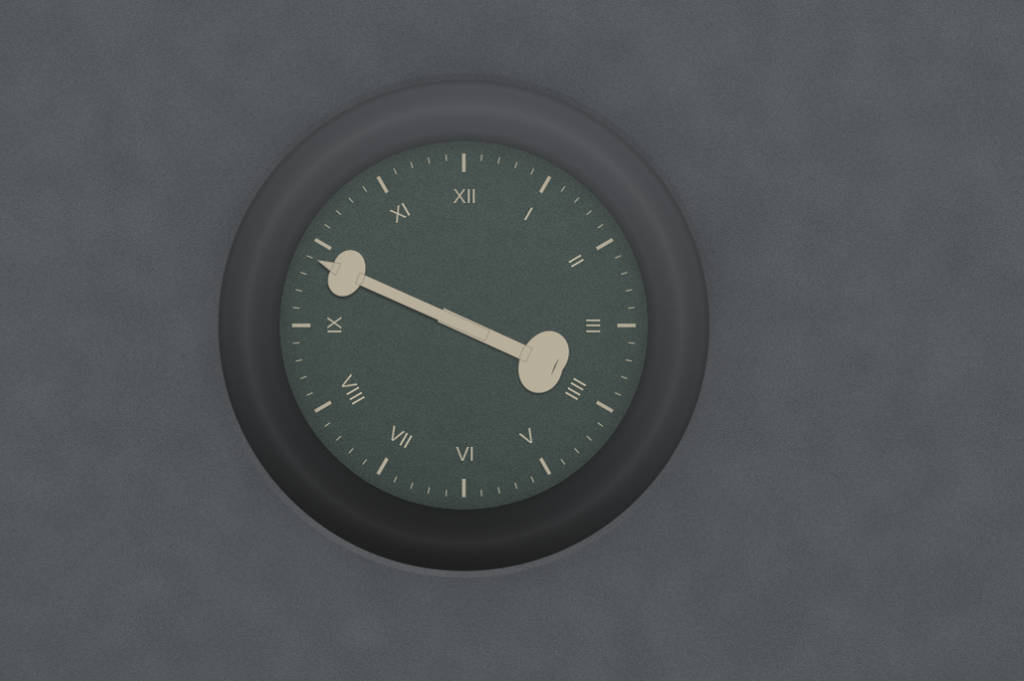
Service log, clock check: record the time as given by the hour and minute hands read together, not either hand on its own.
3:49
